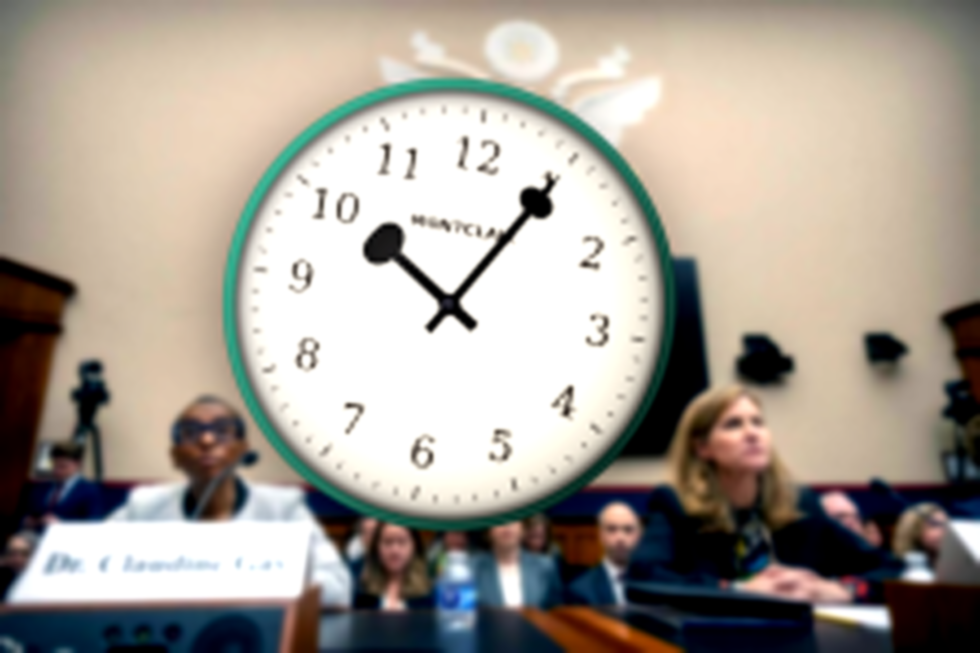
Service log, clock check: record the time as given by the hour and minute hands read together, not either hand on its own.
10:05
